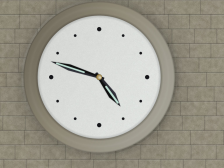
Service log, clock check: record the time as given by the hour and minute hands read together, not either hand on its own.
4:48
